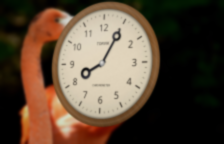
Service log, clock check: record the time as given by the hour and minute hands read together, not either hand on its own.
8:05
